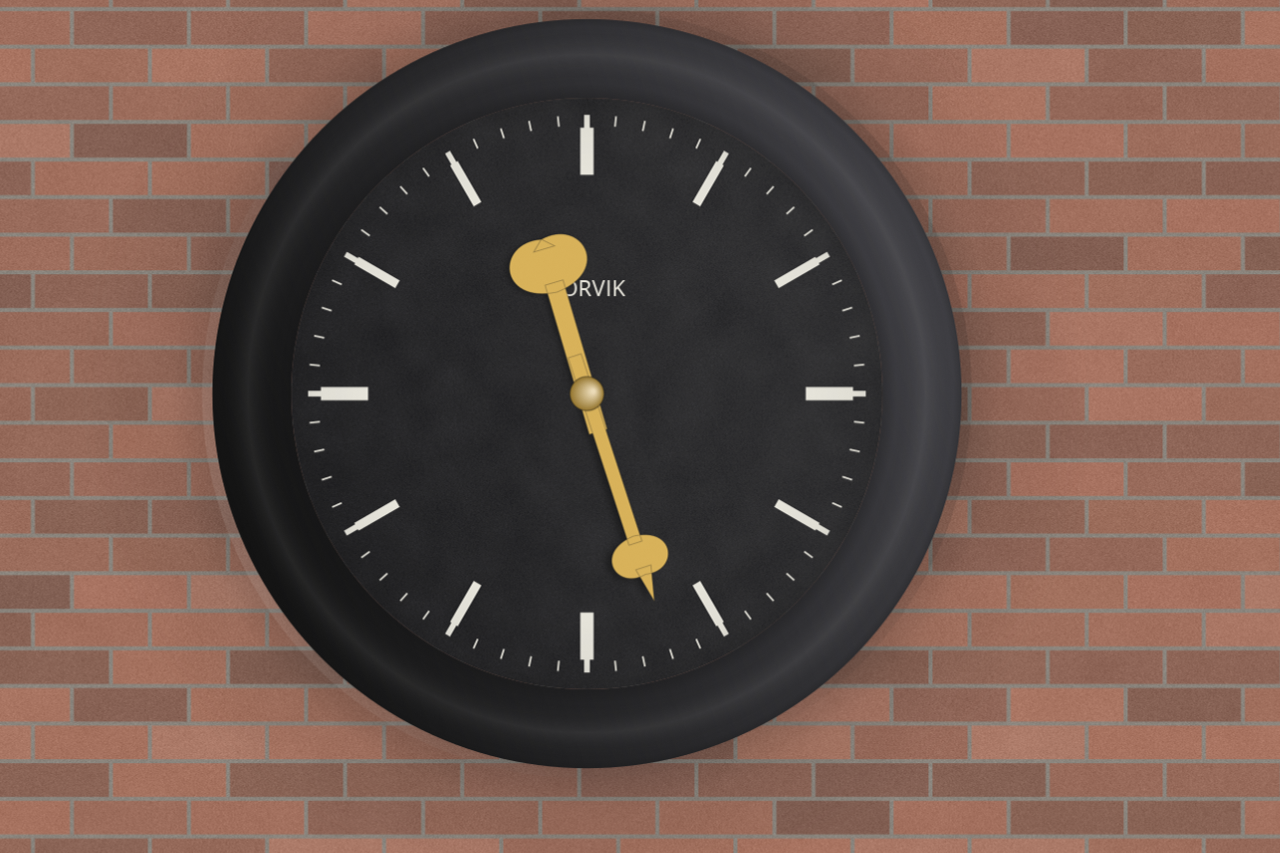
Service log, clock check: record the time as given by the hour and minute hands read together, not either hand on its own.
11:27
